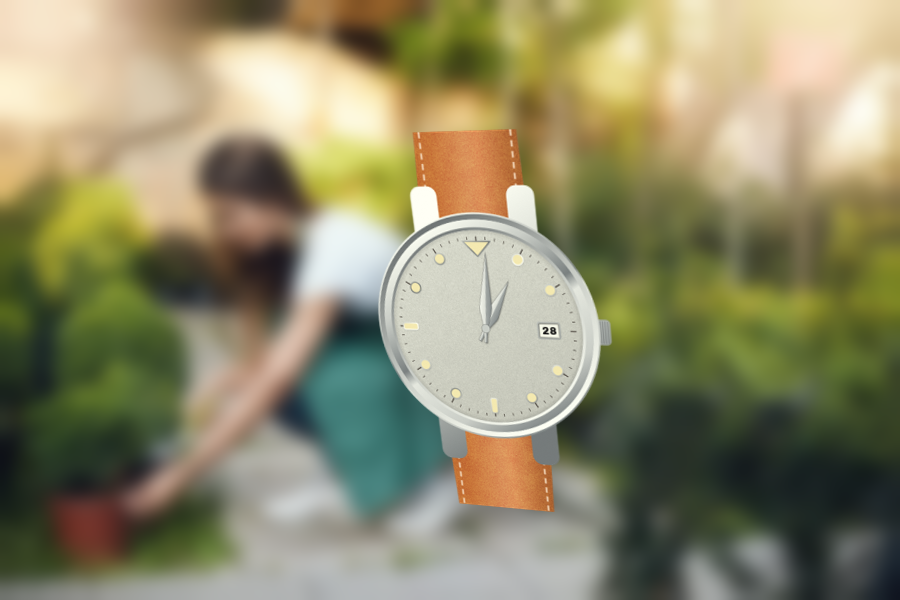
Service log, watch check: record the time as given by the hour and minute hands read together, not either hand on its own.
1:01
